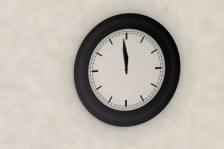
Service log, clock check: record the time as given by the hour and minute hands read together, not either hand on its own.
11:59
